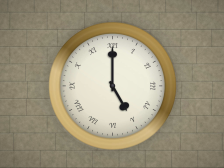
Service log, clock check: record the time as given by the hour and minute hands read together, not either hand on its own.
5:00
